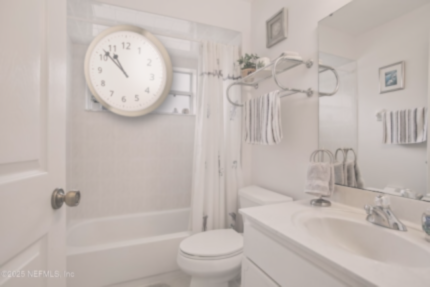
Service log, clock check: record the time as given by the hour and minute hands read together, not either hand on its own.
10:52
